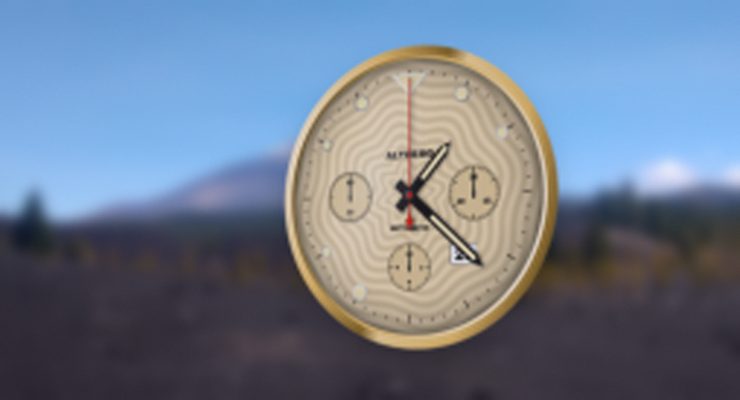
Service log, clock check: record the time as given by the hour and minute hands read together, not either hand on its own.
1:22
